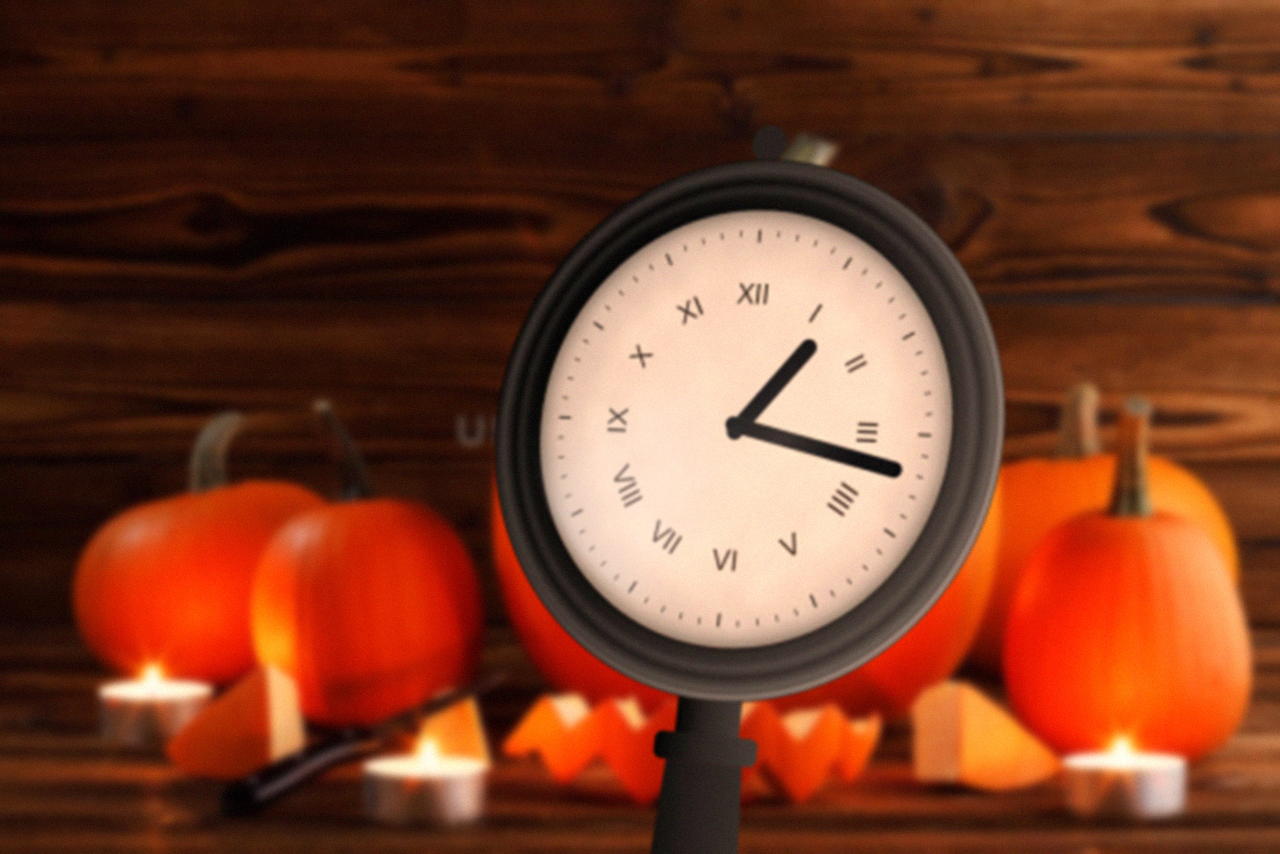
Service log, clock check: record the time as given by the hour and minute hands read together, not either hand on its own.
1:17
